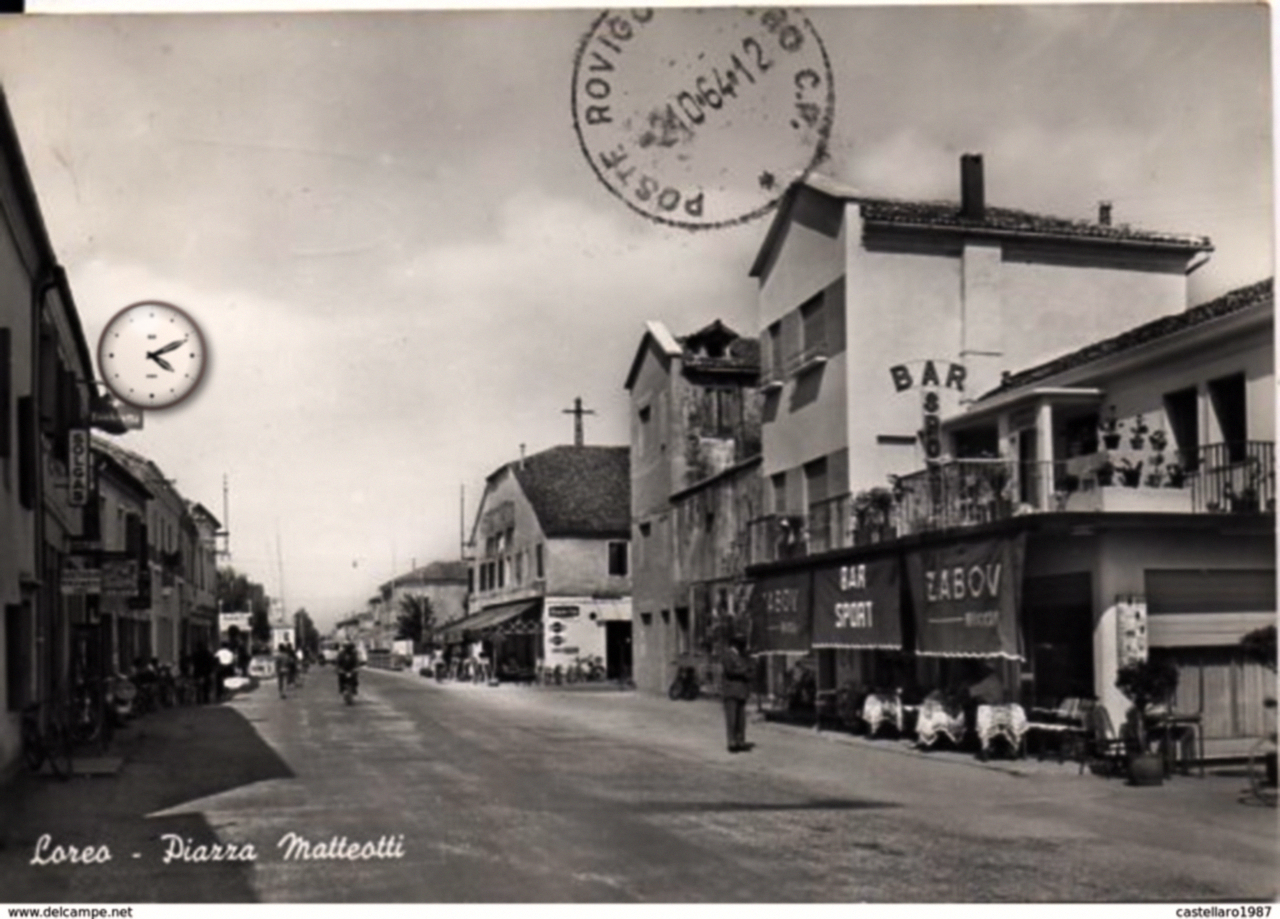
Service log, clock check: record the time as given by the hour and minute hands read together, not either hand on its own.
4:11
